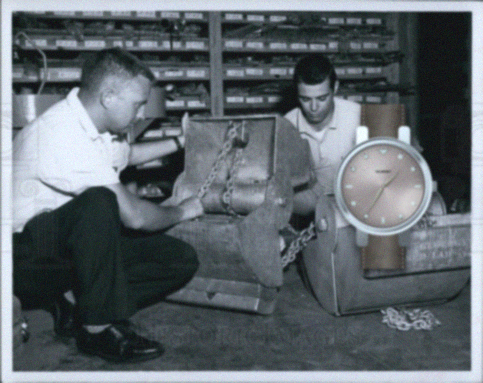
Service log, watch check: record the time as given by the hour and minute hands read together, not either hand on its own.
1:35
